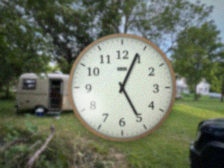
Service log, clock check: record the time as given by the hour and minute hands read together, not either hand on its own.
5:04
